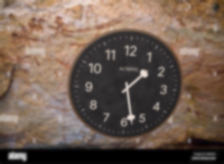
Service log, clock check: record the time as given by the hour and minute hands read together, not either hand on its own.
1:28
